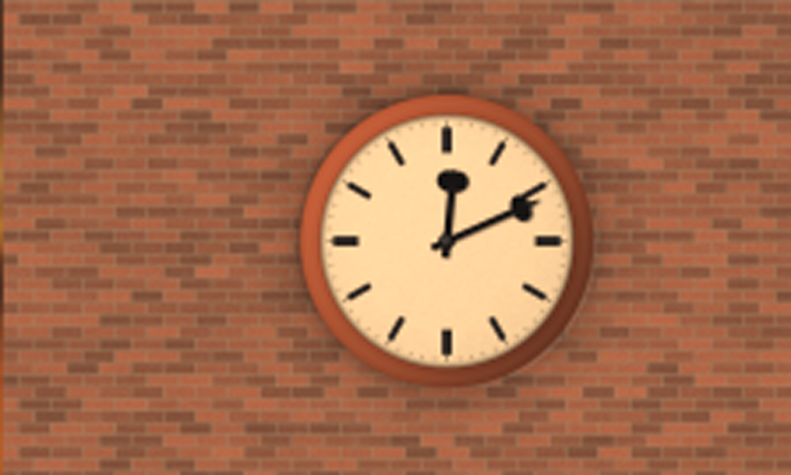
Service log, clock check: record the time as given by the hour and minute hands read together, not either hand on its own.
12:11
